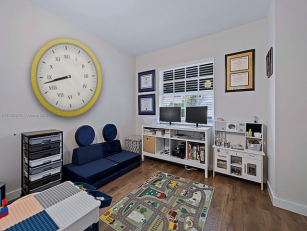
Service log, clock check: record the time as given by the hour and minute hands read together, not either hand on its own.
8:43
